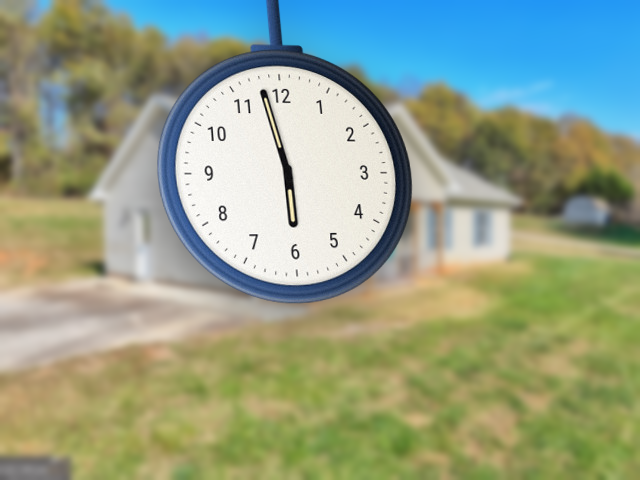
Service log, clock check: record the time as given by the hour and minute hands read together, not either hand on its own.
5:58
